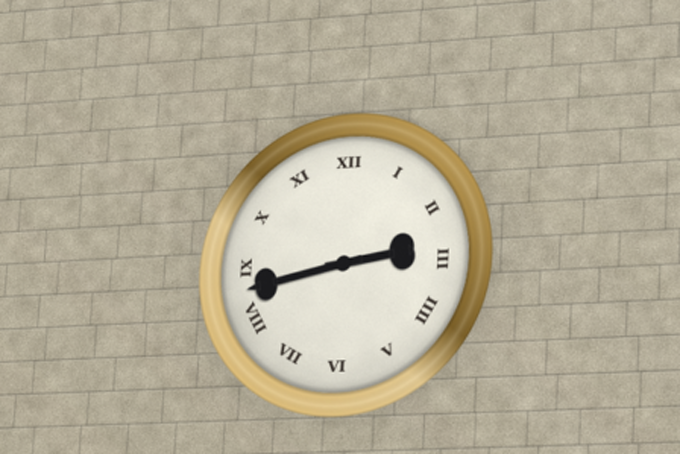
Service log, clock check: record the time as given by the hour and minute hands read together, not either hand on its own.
2:43
